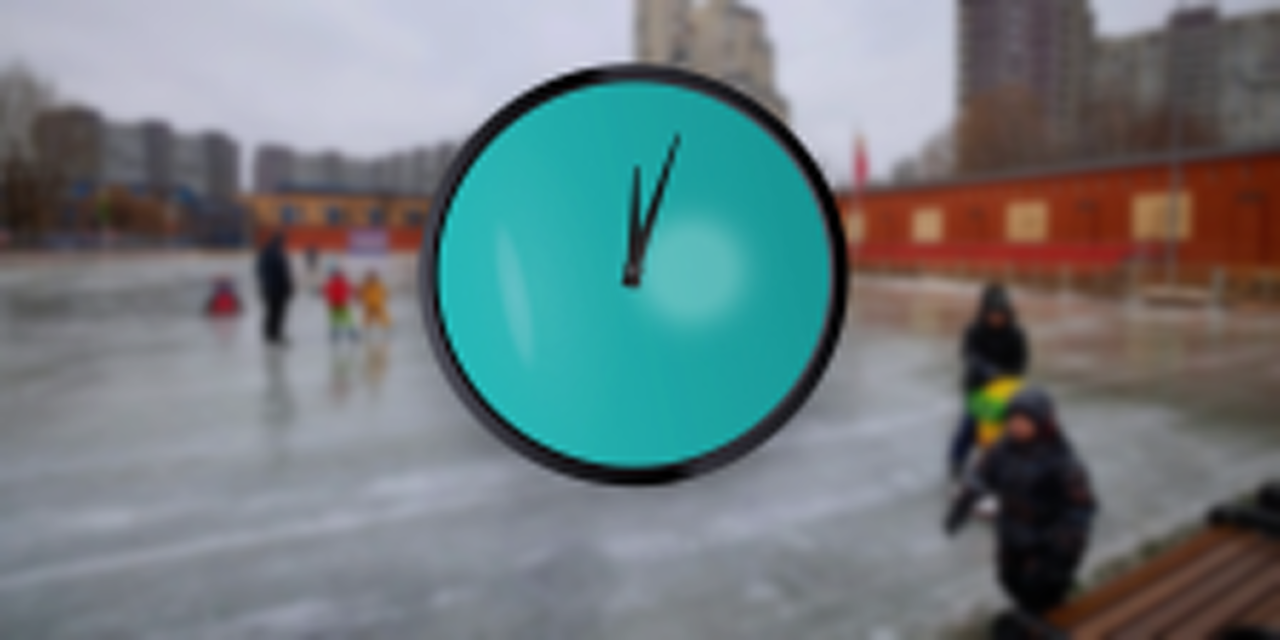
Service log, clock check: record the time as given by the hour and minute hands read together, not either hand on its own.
12:03
